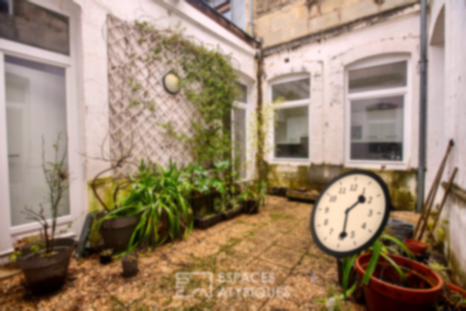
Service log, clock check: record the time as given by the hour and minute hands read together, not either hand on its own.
1:29
